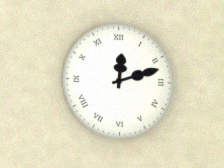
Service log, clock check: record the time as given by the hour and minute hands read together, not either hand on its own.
12:12
